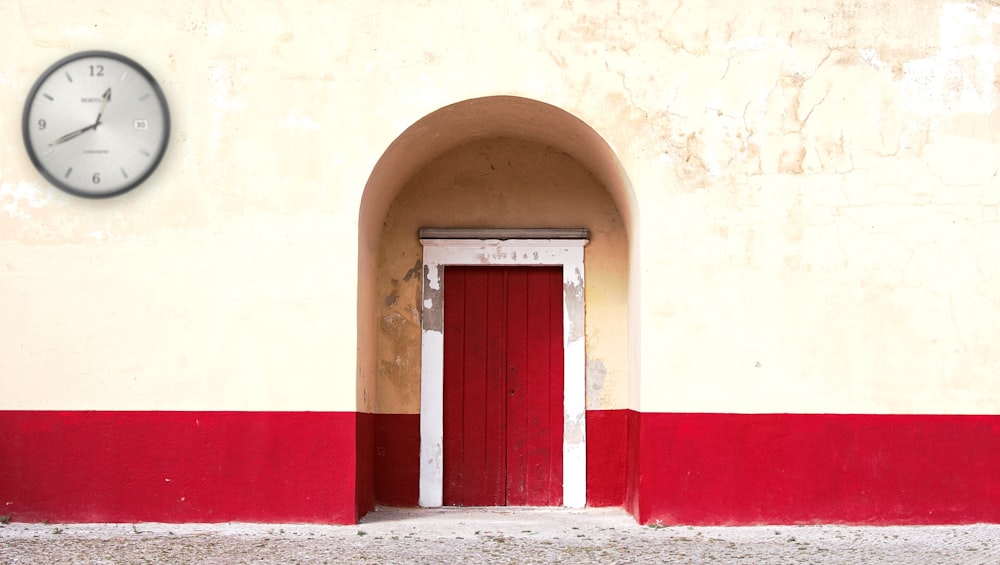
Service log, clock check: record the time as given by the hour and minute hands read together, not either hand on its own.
12:41
